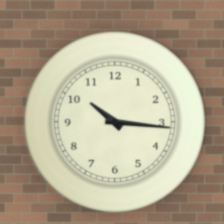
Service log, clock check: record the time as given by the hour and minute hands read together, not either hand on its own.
10:16
